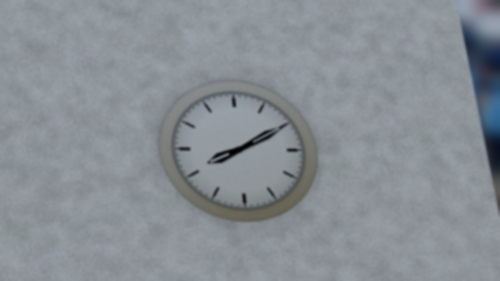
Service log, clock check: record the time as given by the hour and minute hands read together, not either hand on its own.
8:10
